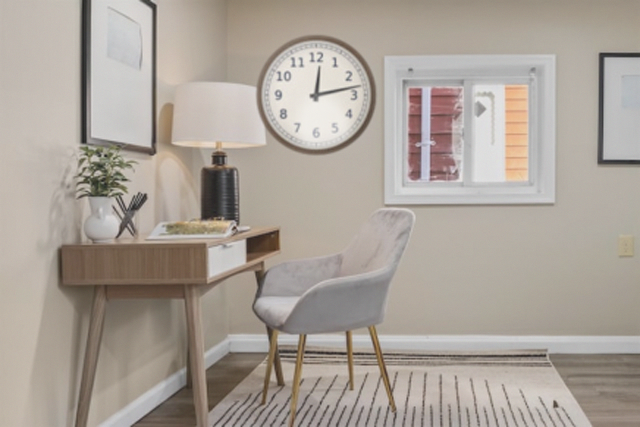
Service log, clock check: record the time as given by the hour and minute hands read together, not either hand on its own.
12:13
